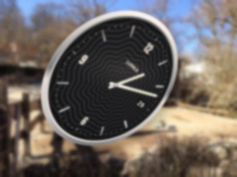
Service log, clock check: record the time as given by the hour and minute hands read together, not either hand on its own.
1:12
